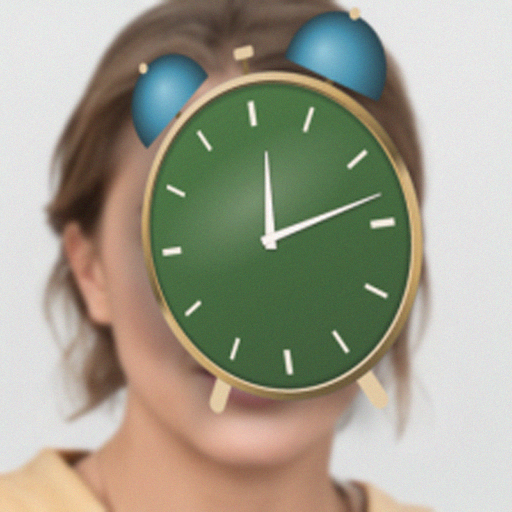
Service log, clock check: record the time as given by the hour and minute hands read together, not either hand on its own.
12:13
